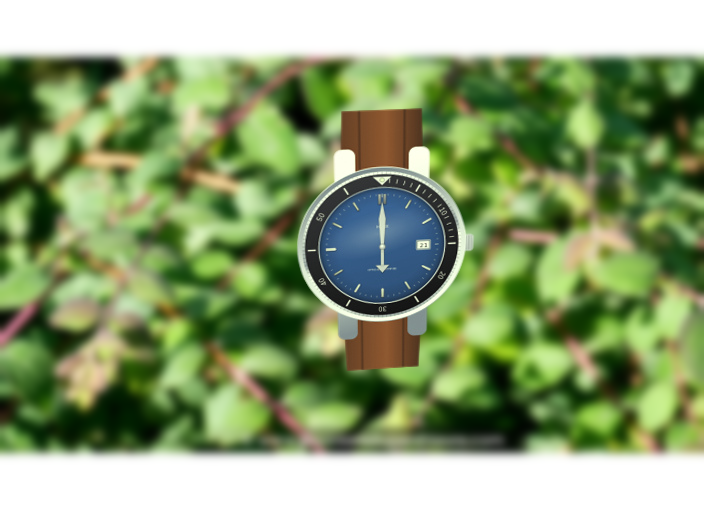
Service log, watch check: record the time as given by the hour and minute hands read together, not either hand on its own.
6:00
